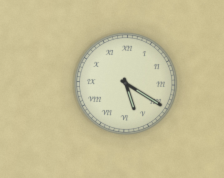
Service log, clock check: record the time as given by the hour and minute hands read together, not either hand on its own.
5:20
